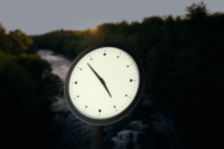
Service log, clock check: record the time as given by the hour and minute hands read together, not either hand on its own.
4:53
